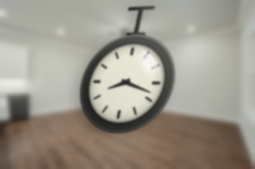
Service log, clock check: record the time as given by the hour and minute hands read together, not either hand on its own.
8:18
